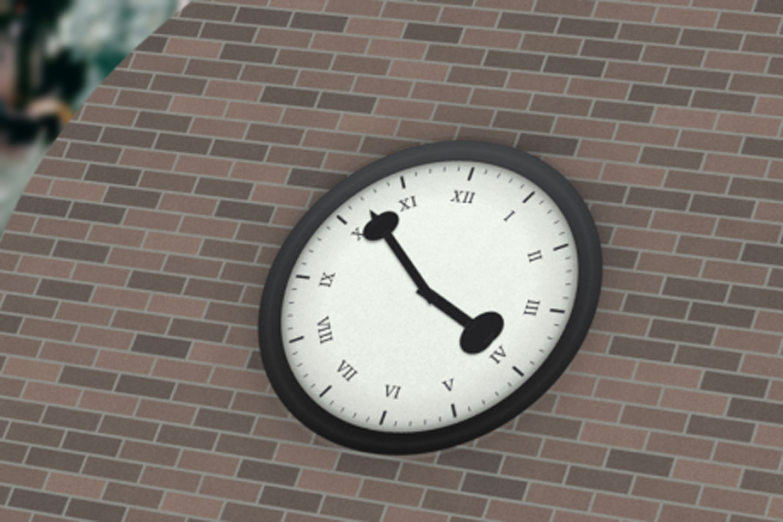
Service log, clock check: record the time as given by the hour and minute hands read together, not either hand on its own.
3:52
